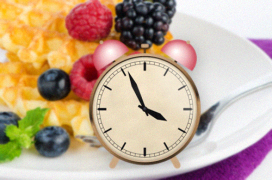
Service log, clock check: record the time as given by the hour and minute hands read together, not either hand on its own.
3:56
